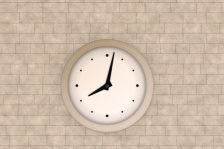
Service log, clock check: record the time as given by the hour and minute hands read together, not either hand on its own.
8:02
